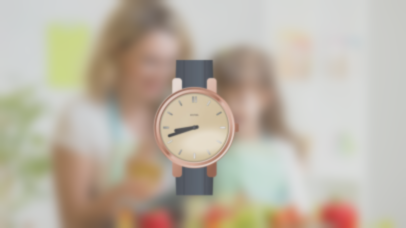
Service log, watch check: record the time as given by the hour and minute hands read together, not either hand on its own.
8:42
